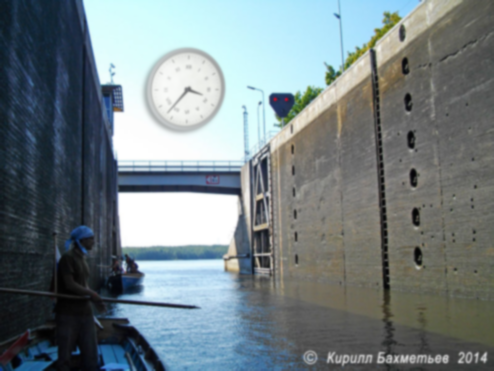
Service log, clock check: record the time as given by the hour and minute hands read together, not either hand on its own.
3:37
